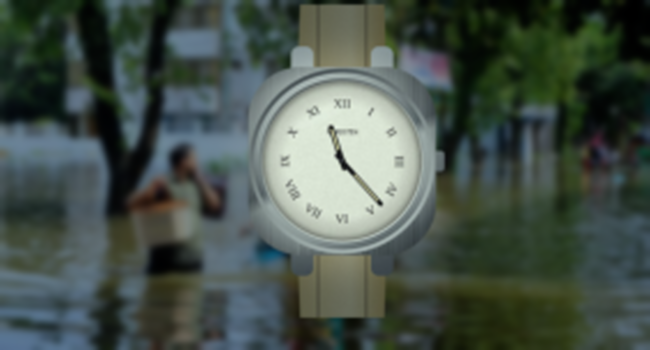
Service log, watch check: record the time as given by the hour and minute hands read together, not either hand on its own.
11:23
